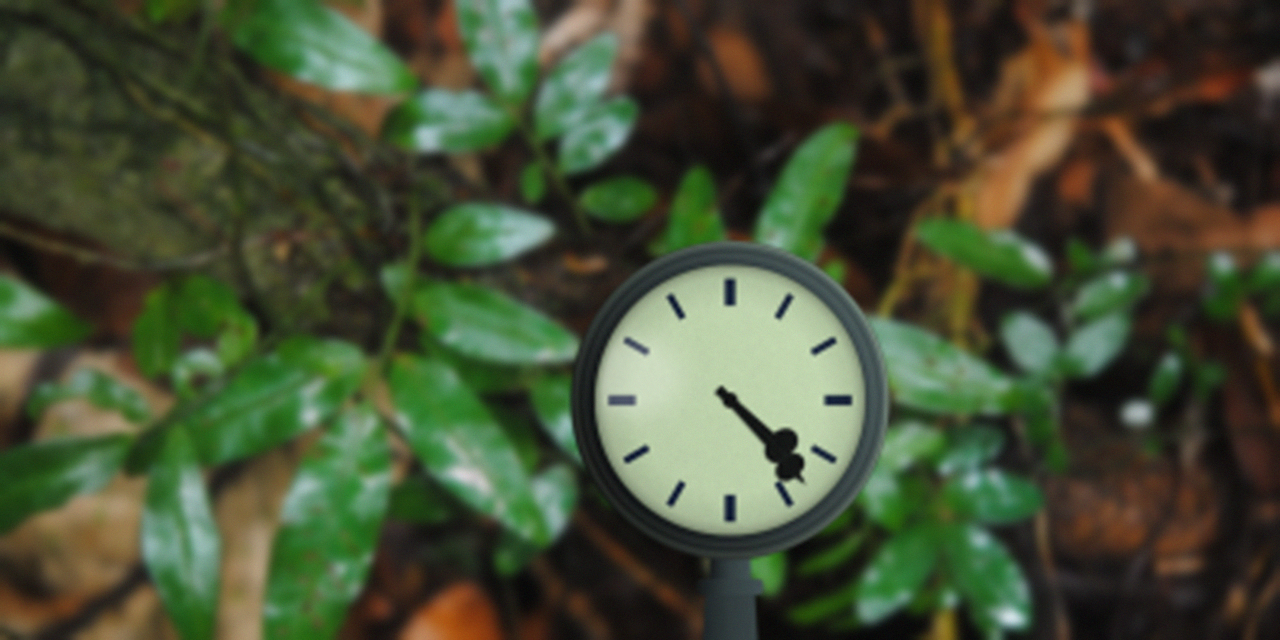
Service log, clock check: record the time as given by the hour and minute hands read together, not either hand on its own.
4:23
